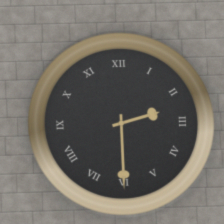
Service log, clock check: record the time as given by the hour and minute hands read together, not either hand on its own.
2:30
